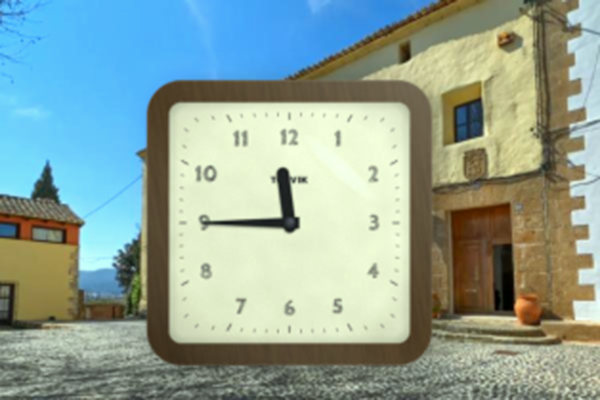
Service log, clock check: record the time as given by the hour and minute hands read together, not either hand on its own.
11:45
